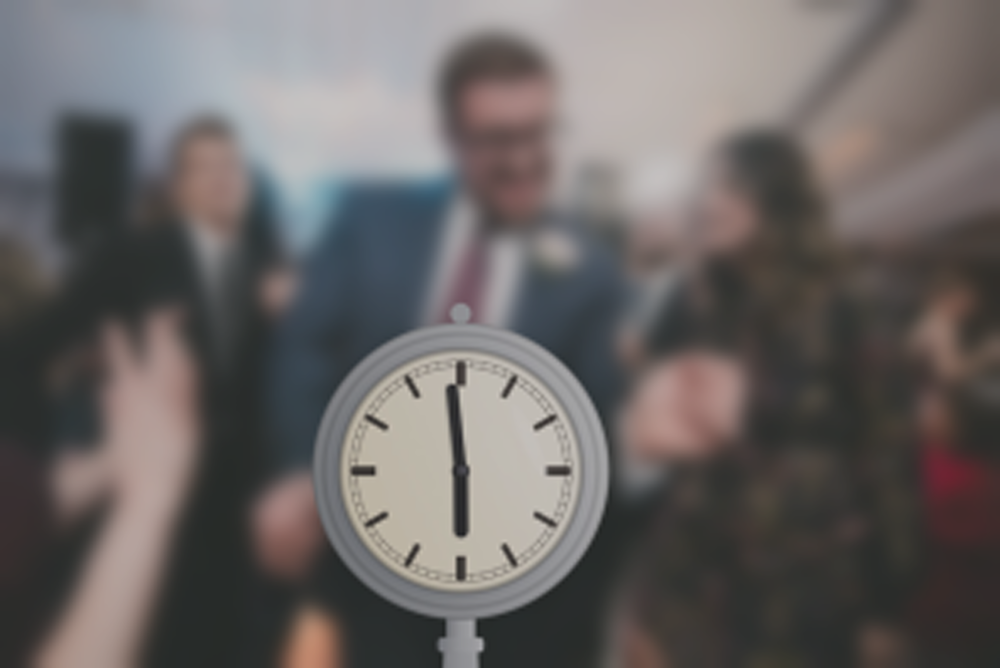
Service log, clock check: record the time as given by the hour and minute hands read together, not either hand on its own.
5:59
